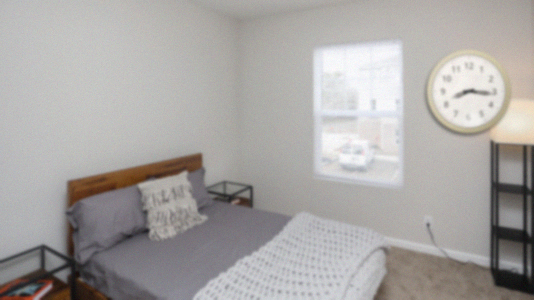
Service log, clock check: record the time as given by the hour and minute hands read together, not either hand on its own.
8:16
